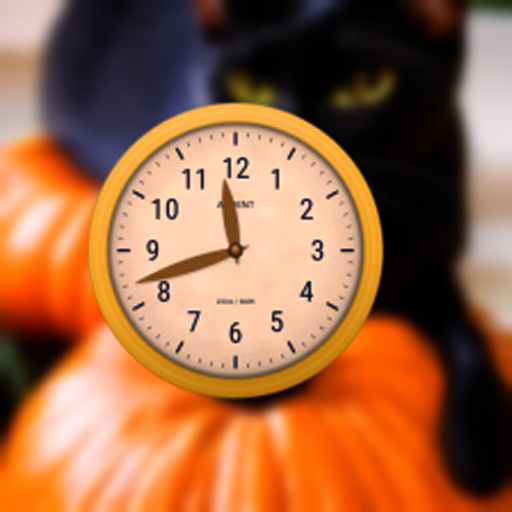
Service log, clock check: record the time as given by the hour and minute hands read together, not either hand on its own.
11:42
